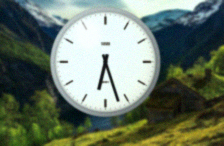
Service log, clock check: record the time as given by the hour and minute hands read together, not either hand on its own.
6:27
